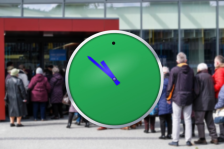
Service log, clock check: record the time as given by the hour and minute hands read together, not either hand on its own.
10:52
